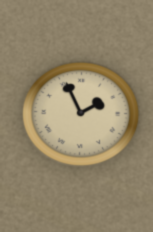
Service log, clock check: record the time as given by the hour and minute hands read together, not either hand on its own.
1:56
